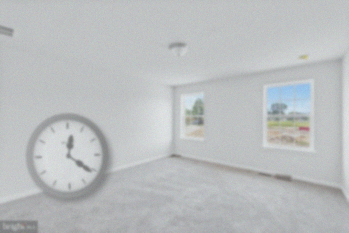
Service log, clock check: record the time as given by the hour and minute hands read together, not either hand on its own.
12:21
